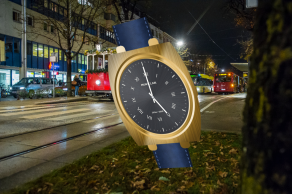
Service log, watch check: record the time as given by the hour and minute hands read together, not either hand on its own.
5:00
